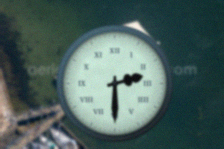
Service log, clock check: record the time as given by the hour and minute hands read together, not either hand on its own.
2:30
